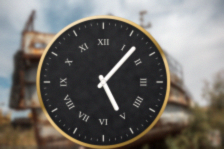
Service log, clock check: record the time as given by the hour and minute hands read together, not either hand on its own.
5:07
